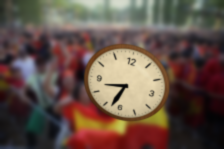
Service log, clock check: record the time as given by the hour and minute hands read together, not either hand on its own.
8:33
